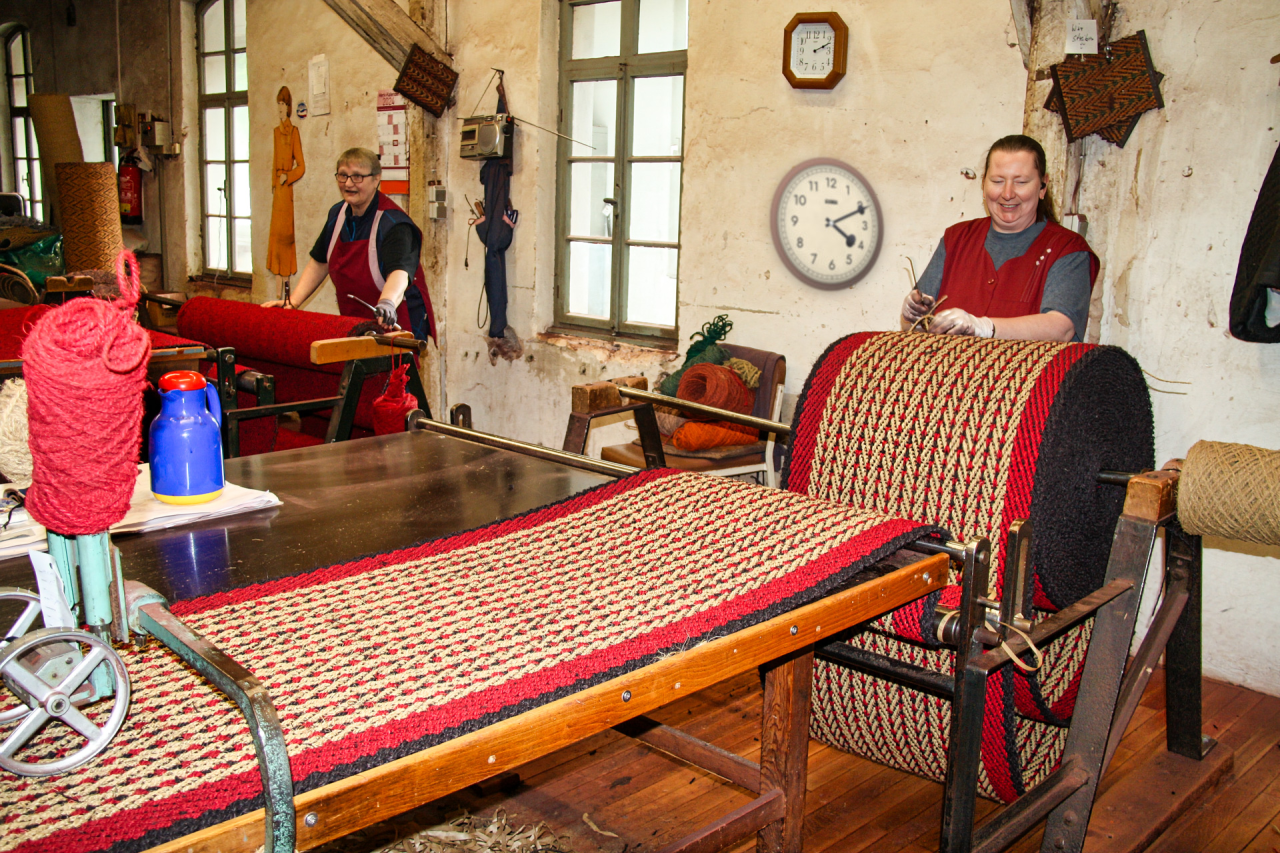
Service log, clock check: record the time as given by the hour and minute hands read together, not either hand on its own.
4:11
